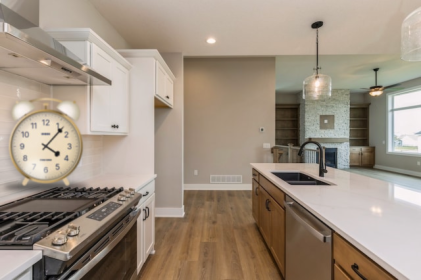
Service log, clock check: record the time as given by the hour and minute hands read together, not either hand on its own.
4:07
